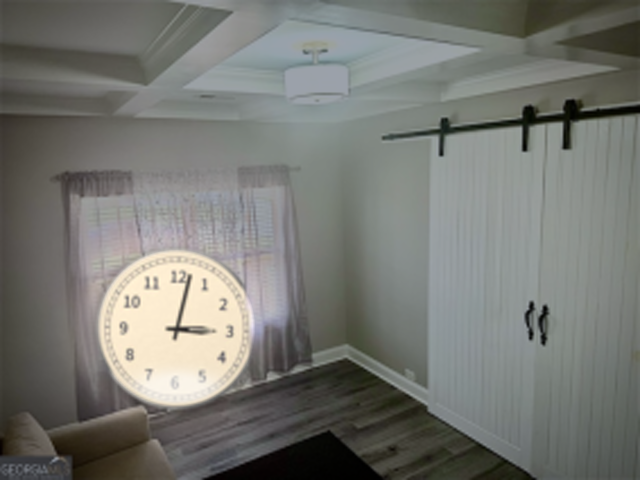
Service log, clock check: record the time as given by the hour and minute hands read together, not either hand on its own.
3:02
